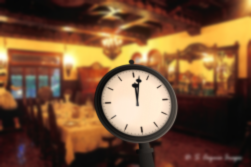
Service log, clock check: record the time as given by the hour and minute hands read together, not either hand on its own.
12:02
